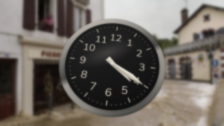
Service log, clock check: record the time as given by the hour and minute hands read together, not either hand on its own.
4:20
